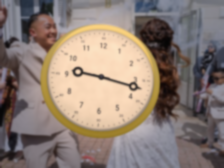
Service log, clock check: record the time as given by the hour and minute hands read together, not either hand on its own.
9:17
